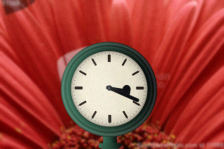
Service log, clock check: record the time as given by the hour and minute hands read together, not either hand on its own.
3:19
